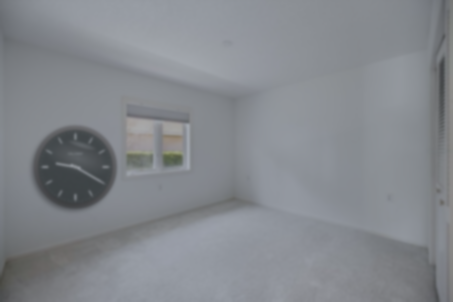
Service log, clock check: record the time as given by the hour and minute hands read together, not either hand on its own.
9:20
